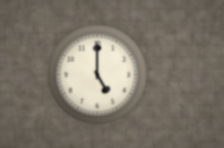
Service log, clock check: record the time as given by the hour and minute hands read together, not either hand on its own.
5:00
